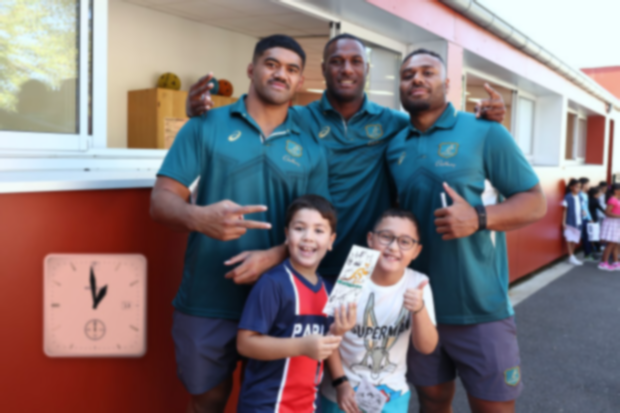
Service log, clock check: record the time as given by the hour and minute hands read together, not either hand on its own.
12:59
